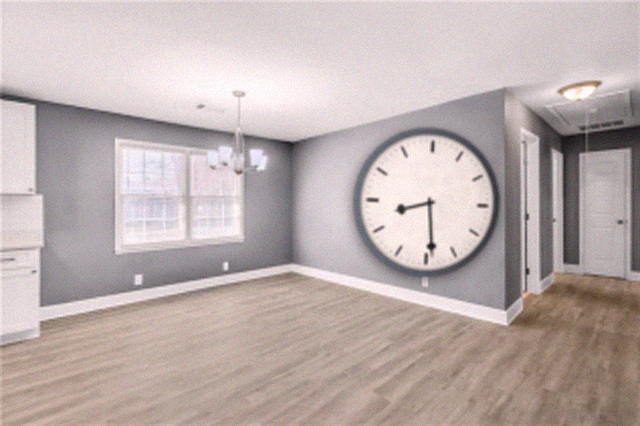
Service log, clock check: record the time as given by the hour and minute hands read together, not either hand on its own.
8:29
